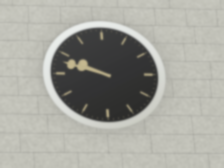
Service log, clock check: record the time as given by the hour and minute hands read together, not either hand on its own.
9:48
